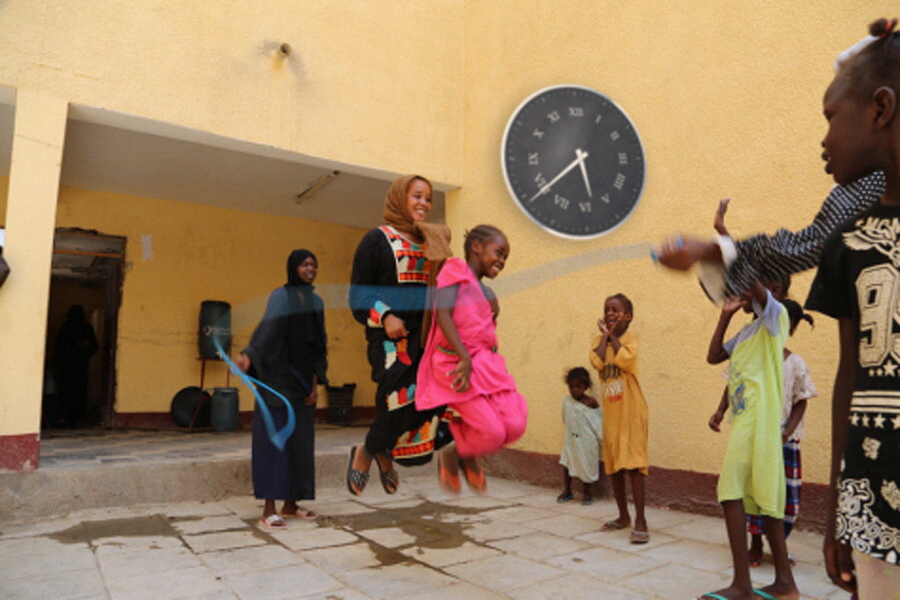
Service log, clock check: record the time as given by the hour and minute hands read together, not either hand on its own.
5:39
